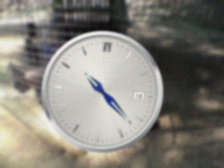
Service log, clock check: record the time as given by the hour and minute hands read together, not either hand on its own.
10:22
